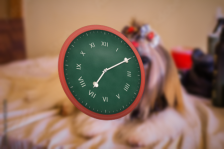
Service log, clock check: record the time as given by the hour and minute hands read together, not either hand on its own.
7:10
